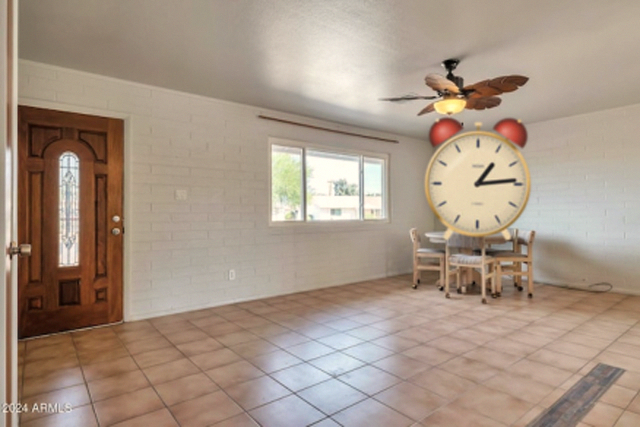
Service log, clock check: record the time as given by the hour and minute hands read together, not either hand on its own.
1:14
